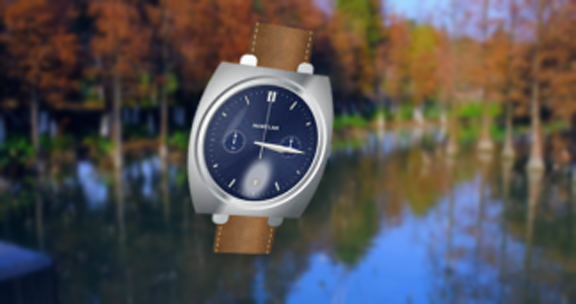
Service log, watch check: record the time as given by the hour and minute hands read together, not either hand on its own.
3:16
